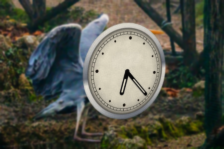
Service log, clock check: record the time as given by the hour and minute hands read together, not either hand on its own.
6:22
